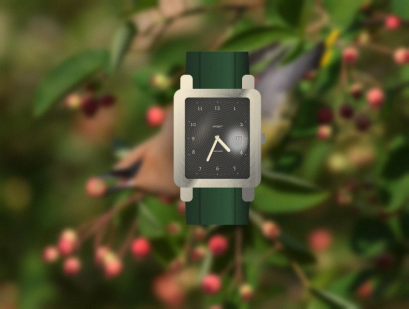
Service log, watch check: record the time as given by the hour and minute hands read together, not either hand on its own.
4:34
